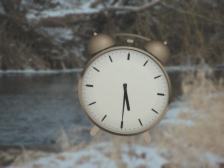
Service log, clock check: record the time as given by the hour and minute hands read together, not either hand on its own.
5:30
